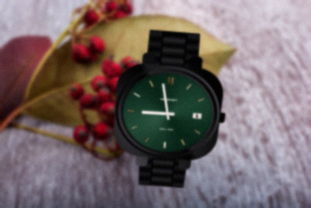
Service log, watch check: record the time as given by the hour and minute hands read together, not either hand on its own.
8:58
